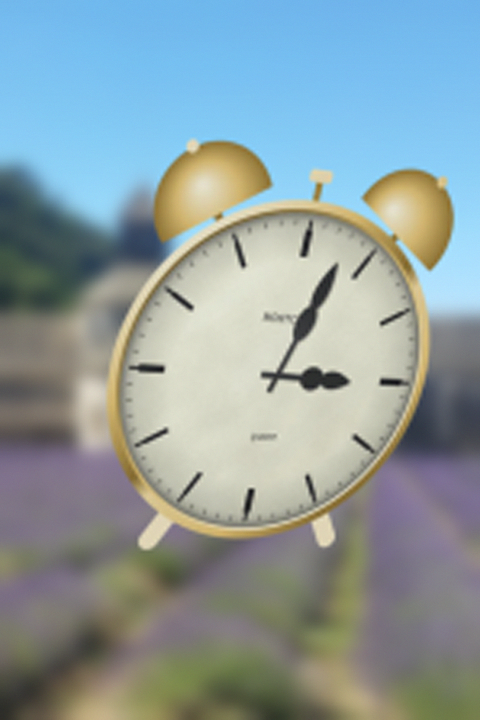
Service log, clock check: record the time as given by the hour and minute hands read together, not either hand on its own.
3:03
